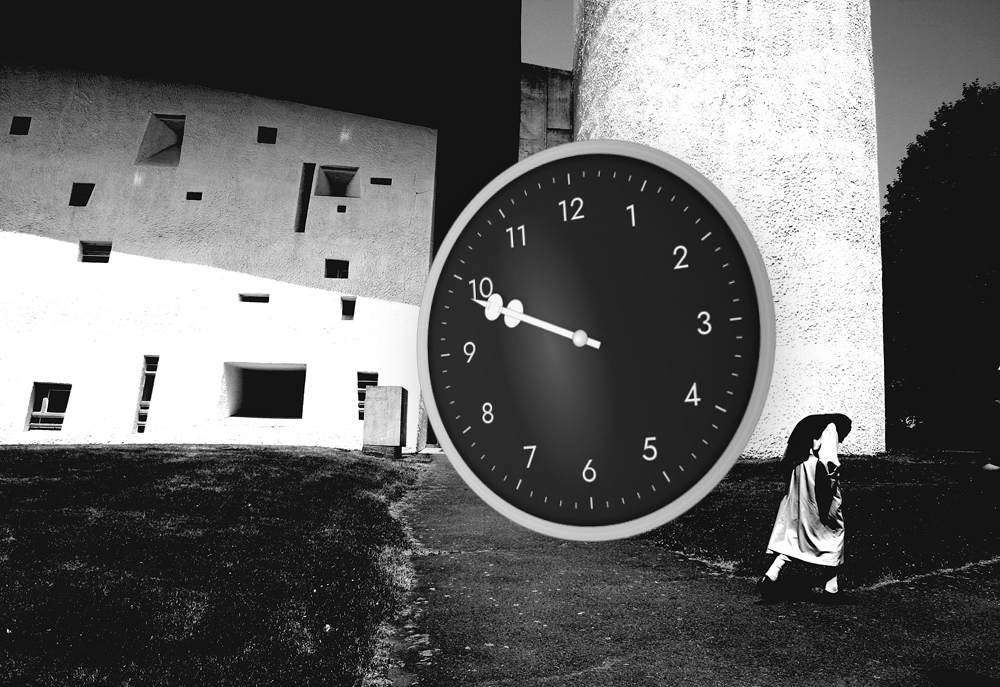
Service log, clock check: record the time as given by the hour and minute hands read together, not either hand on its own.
9:49
